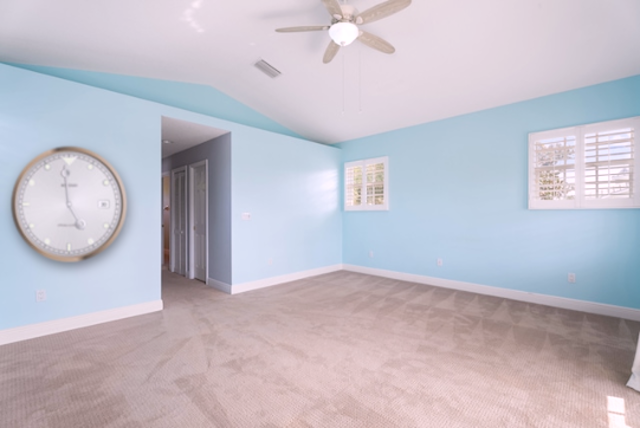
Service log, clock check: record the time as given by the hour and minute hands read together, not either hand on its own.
4:59
